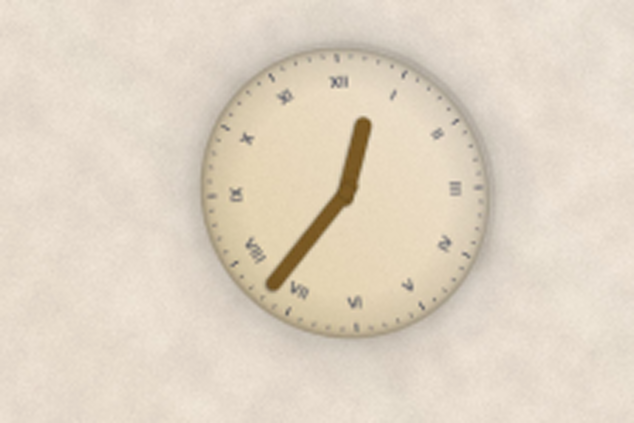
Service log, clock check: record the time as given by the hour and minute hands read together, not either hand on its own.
12:37
